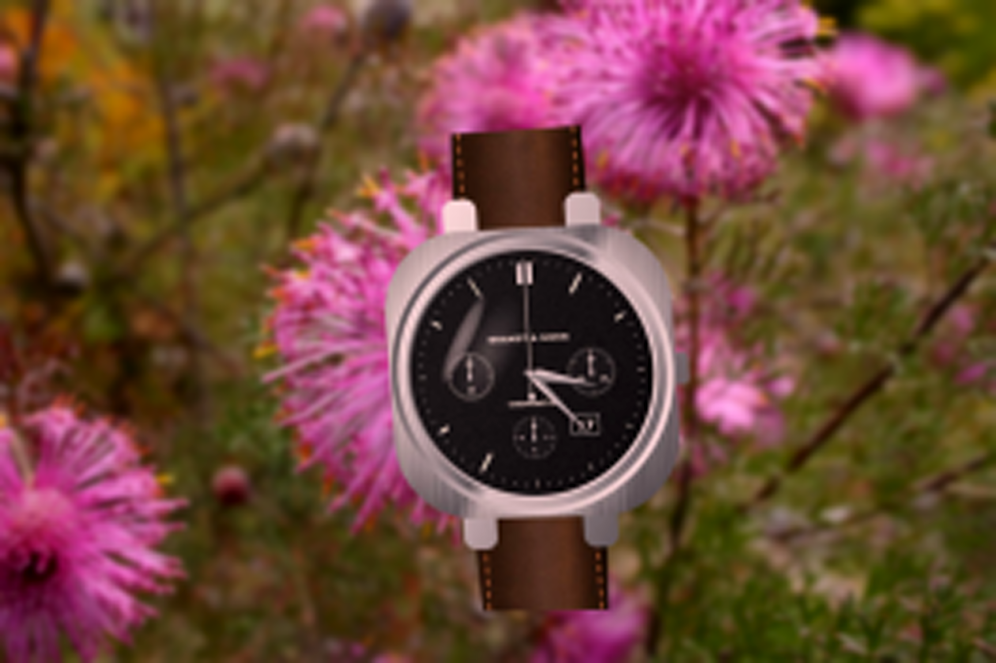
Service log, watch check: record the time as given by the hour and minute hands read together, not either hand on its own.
3:23
